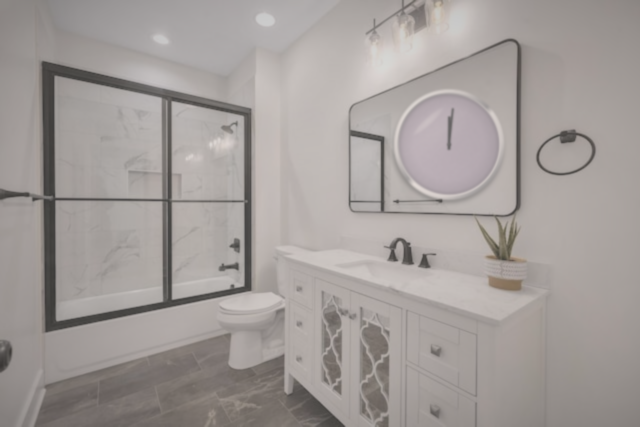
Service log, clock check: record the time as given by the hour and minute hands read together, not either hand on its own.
12:01
